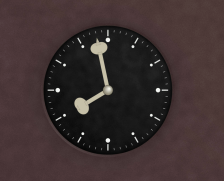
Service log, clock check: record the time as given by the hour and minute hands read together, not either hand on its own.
7:58
